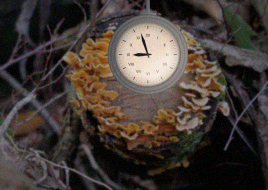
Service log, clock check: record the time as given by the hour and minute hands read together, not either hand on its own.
8:57
